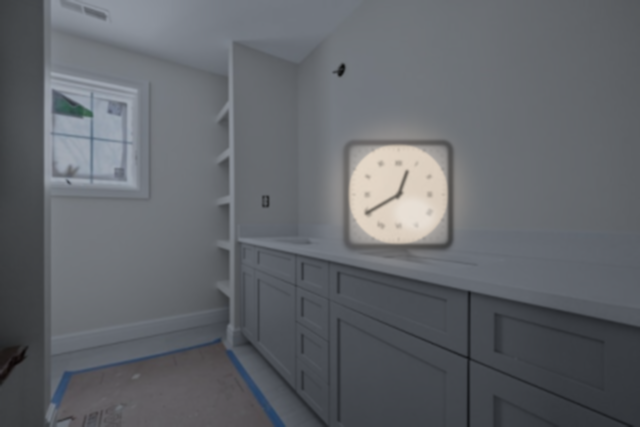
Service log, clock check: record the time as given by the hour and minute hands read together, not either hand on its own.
12:40
